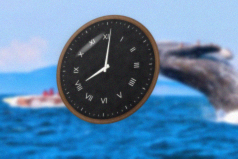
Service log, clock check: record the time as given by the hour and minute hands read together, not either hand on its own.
8:01
